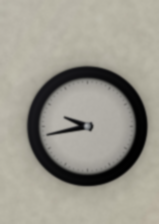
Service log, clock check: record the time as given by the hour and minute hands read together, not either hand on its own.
9:43
